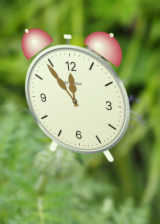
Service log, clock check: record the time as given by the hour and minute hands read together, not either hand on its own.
11:54
